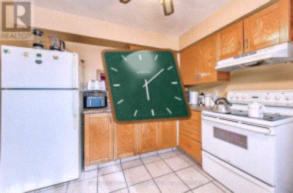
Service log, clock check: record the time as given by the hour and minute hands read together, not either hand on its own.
6:09
